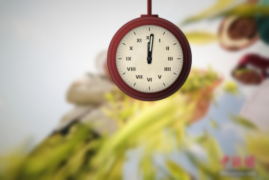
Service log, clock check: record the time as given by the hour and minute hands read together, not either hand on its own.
12:01
